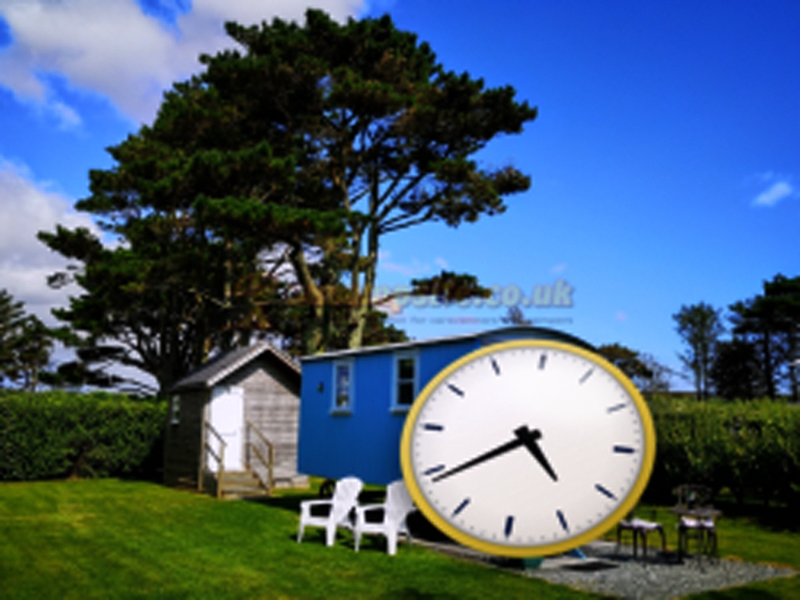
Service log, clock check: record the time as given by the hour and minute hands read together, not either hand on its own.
4:39
